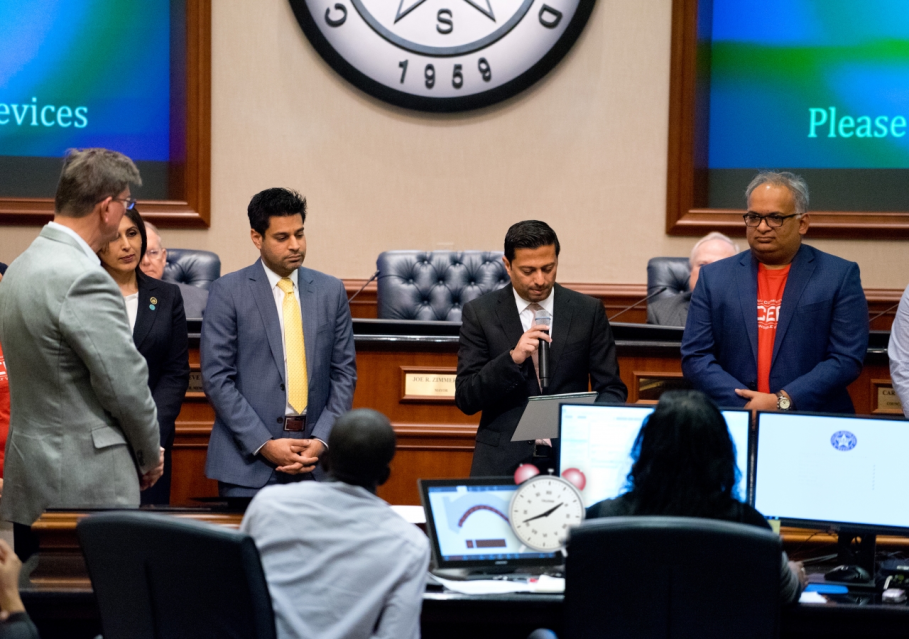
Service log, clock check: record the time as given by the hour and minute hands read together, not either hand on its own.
1:41
